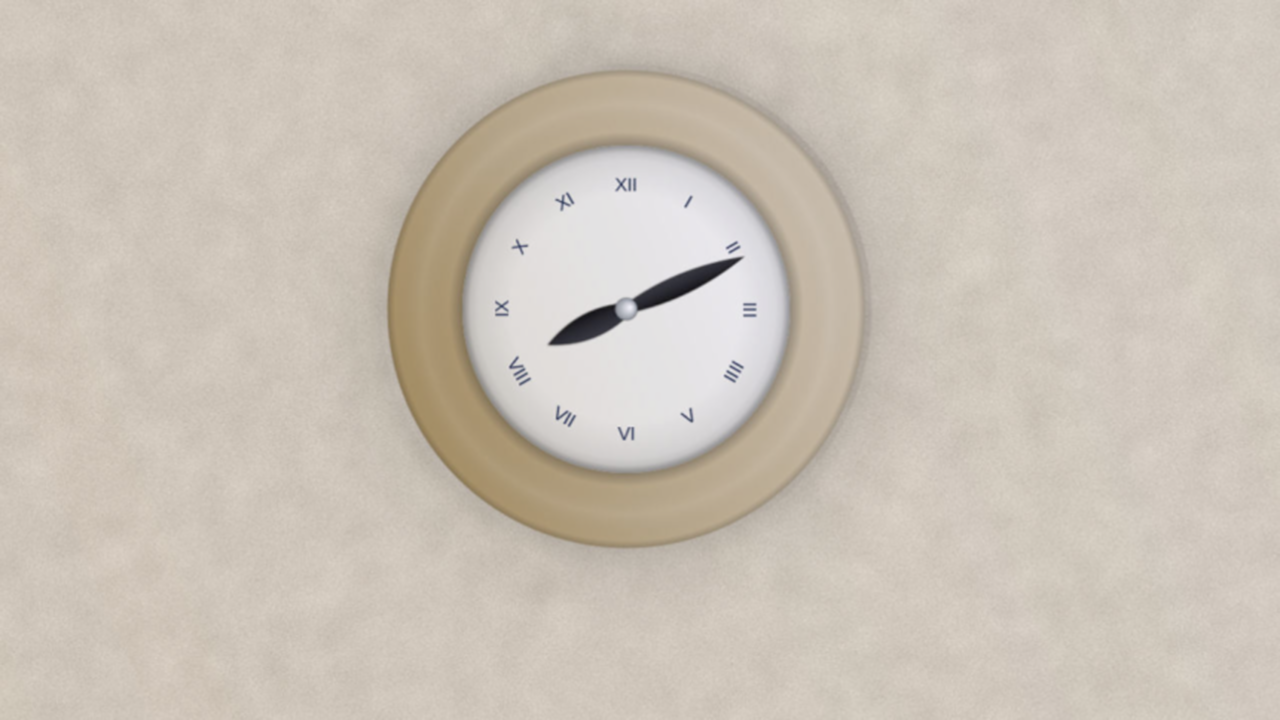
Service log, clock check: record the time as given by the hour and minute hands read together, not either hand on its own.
8:11
